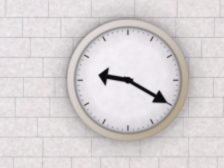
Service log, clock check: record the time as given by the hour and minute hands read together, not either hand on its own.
9:20
